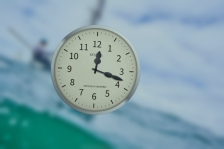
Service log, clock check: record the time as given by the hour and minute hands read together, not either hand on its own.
12:18
